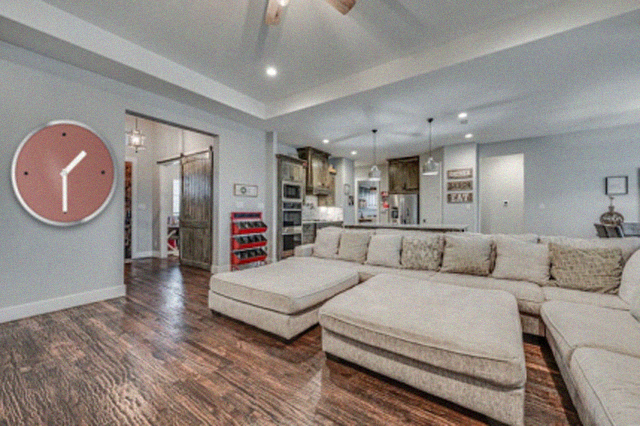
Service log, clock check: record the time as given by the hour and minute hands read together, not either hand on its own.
1:30
